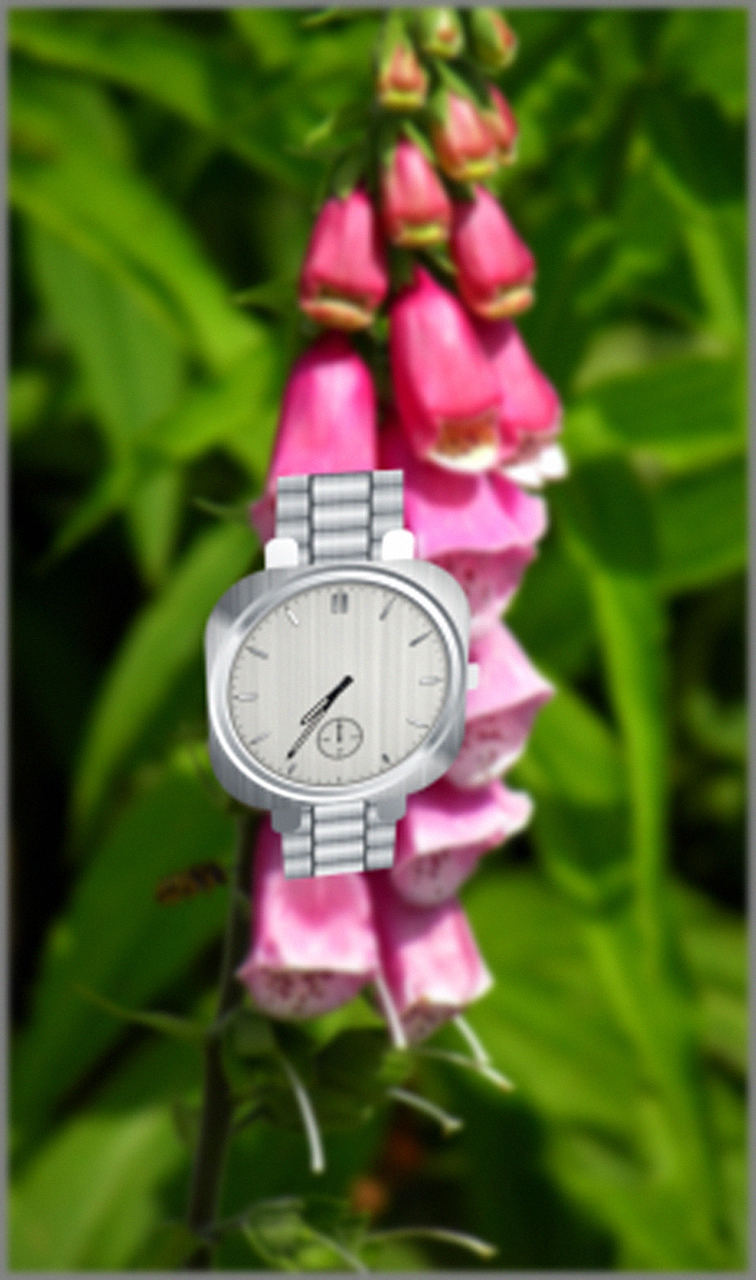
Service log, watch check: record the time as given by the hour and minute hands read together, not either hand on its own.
7:36
